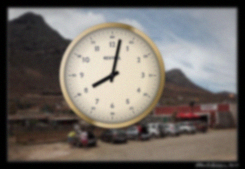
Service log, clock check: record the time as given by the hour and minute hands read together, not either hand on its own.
8:02
